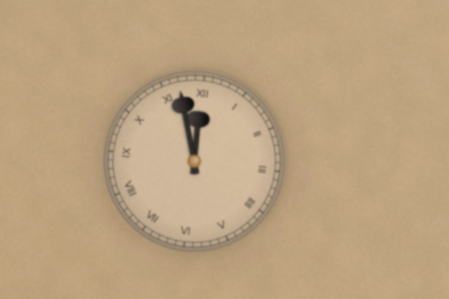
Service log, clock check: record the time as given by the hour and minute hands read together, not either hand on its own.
11:57
